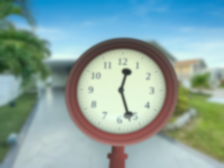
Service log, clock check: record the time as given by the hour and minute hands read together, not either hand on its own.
12:27
